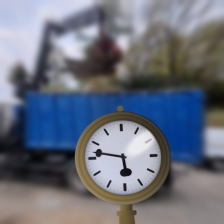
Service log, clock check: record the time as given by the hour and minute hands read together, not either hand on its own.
5:47
